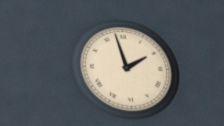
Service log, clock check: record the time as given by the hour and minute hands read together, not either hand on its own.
1:58
